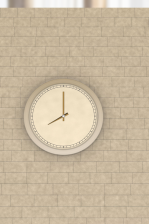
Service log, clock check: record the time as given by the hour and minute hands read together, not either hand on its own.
8:00
